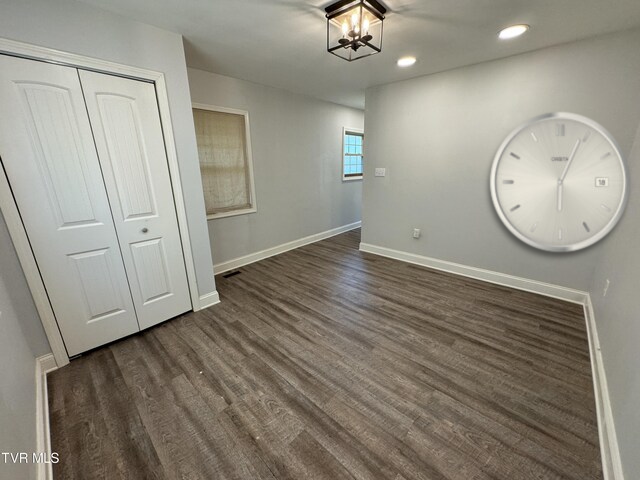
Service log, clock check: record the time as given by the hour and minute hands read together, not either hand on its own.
6:04
